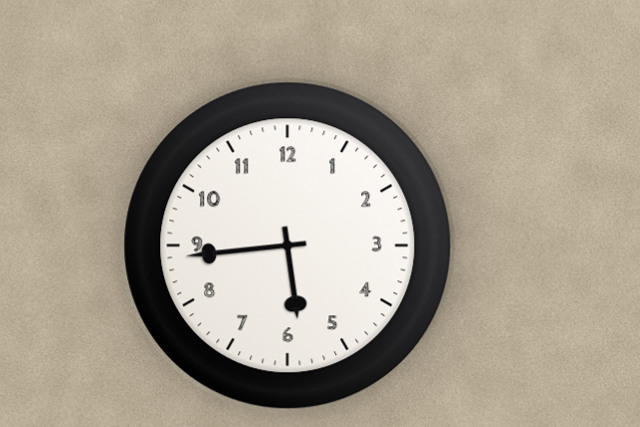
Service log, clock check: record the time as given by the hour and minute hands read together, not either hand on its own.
5:44
